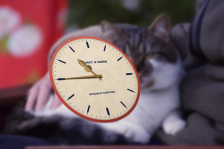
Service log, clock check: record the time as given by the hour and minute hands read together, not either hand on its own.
10:45
